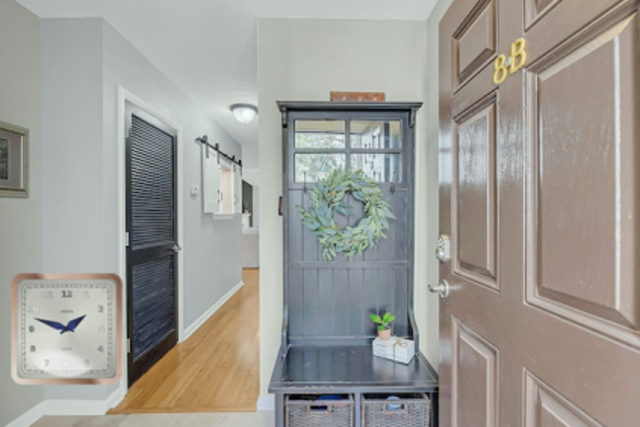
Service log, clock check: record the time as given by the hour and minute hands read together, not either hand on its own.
1:48
